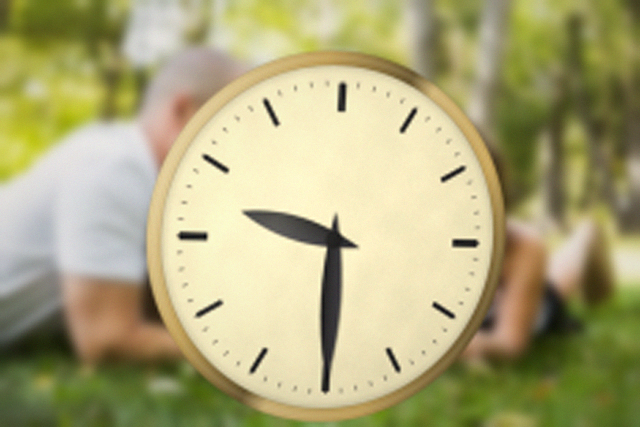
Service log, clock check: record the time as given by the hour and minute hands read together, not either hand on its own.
9:30
